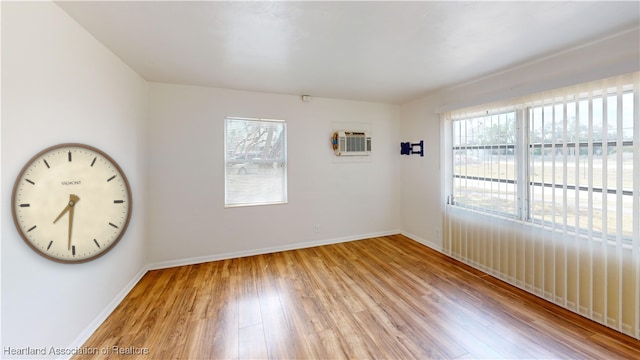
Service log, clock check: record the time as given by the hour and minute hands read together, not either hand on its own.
7:31
